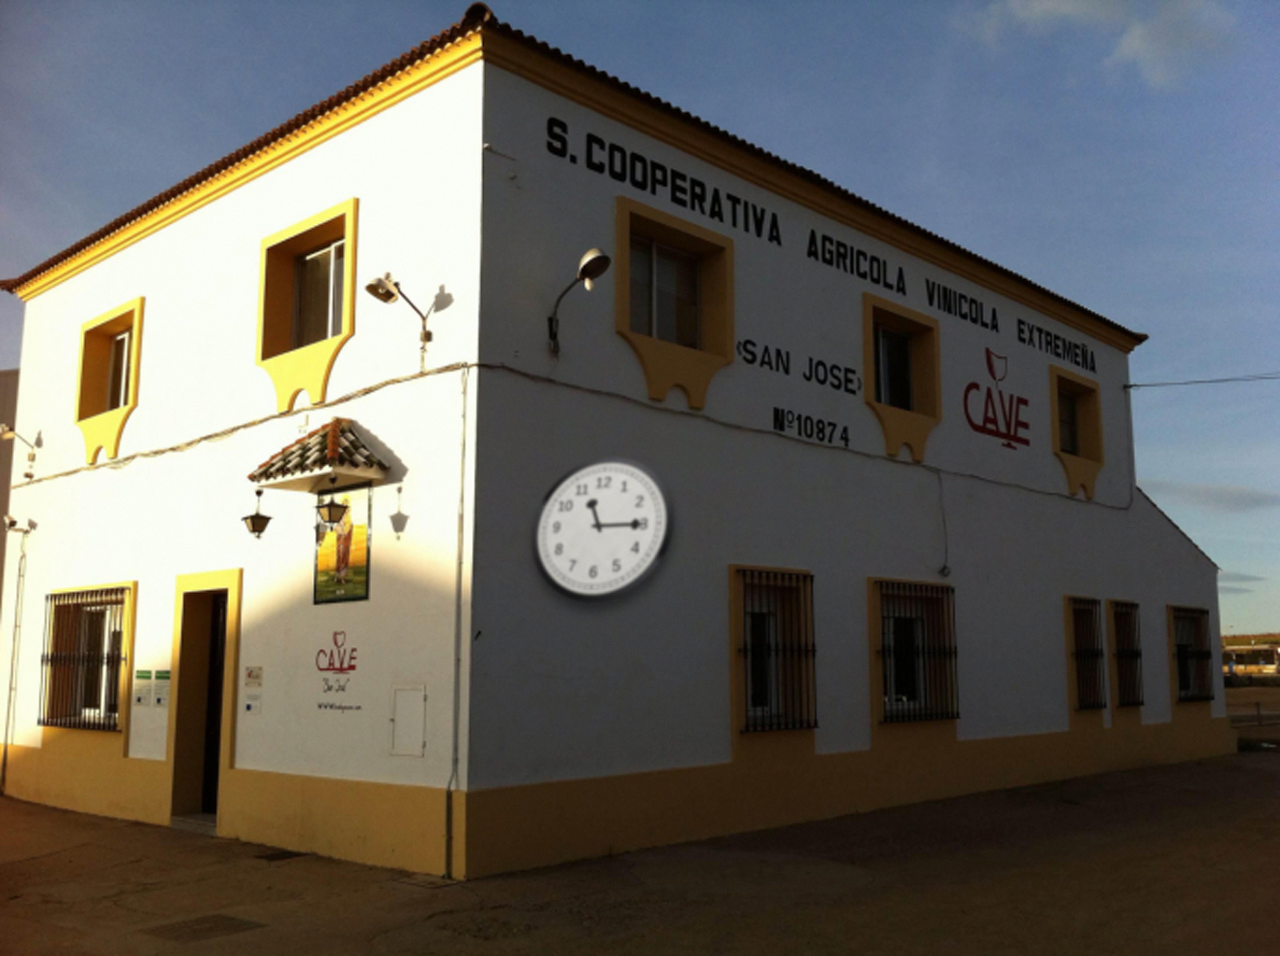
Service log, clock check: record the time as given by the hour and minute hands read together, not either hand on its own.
11:15
